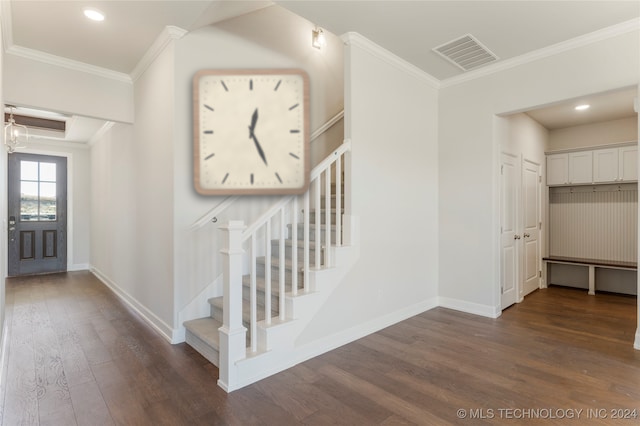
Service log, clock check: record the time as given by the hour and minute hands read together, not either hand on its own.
12:26
